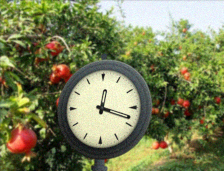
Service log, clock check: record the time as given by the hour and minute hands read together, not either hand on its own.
12:18
